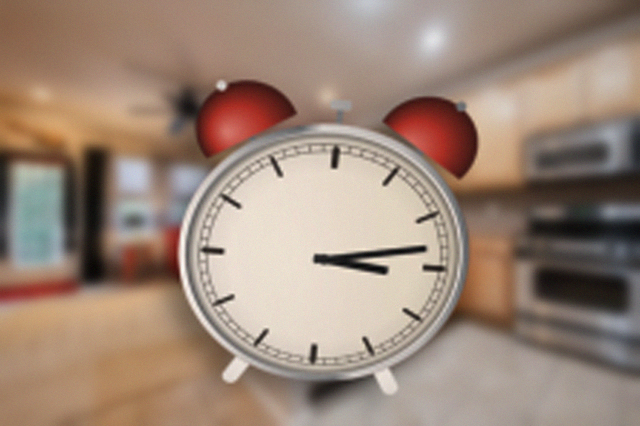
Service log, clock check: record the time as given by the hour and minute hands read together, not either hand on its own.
3:13
